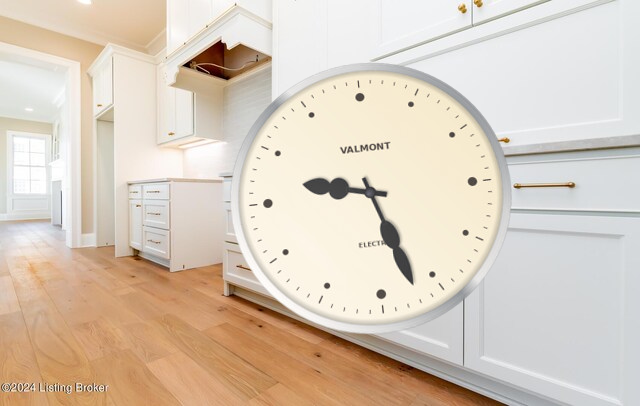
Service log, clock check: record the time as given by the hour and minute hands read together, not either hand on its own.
9:27
